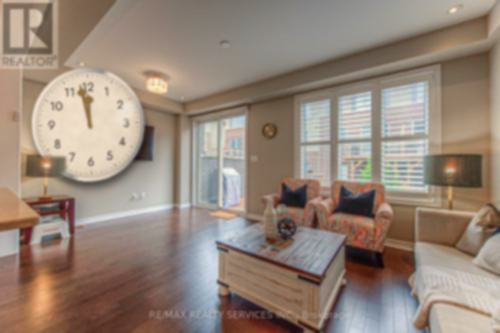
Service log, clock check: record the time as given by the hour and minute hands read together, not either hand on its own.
11:58
